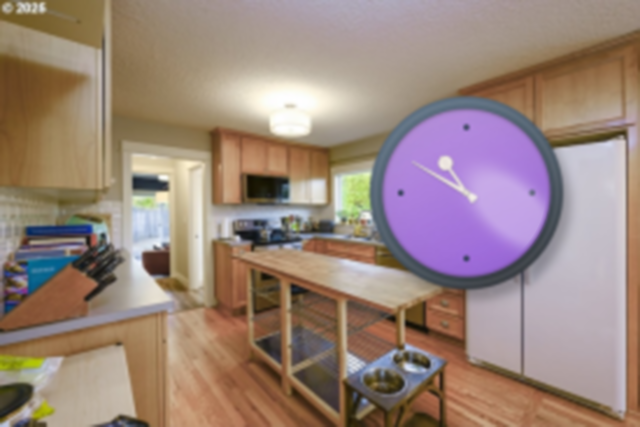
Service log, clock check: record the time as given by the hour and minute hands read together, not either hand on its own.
10:50
